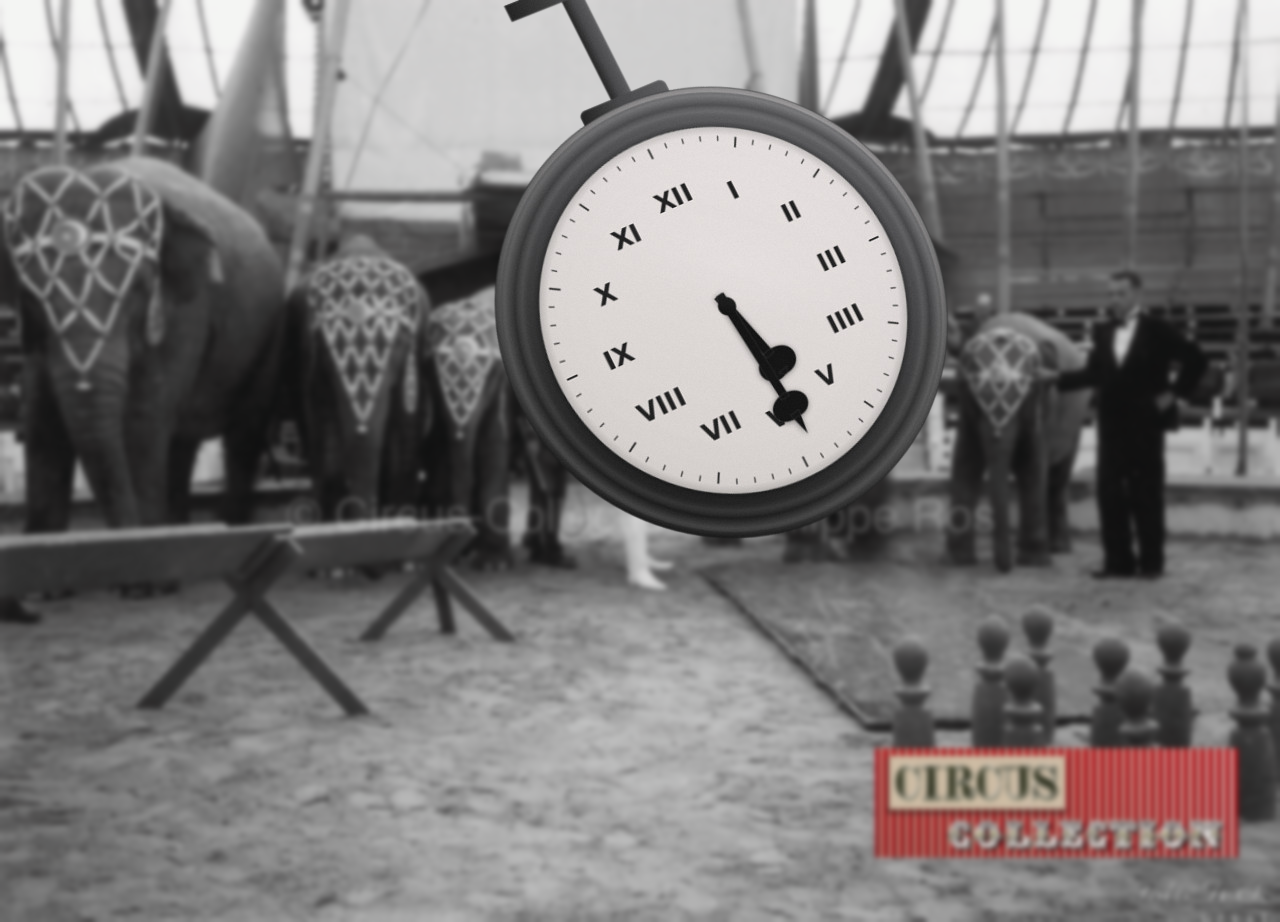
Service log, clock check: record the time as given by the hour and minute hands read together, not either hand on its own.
5:29
